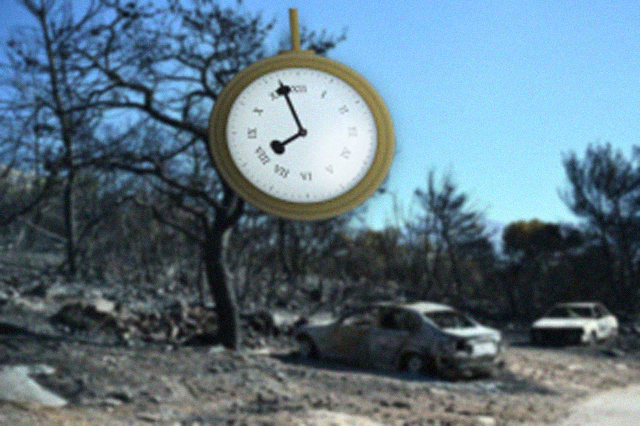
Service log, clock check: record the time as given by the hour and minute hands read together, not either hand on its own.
7:57
